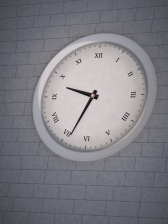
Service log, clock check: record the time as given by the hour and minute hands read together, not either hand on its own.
9:34
